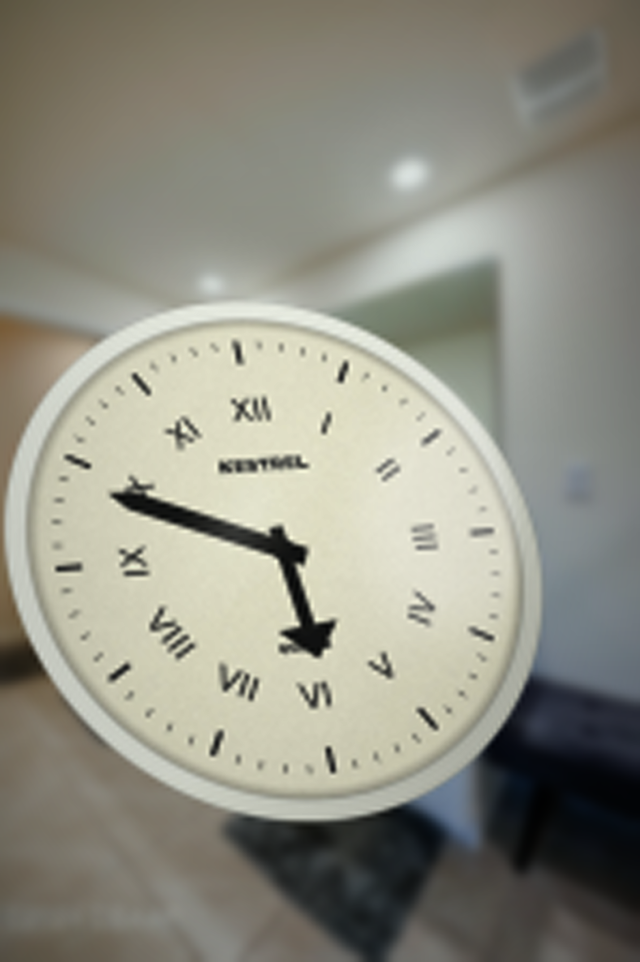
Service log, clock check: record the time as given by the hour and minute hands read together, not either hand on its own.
5:49
